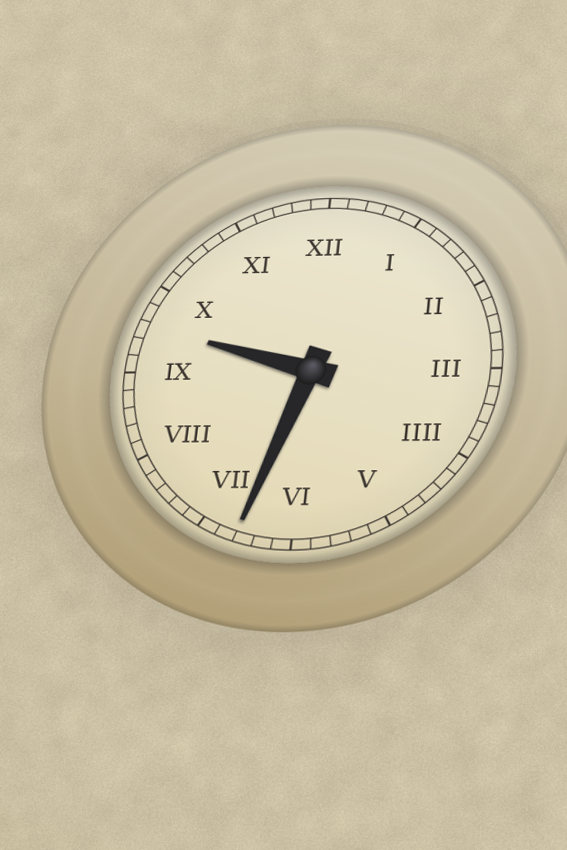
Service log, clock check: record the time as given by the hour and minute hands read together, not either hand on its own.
9:33
